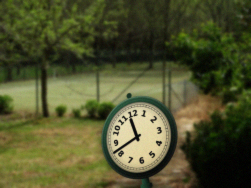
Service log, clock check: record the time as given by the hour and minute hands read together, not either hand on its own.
11:42
